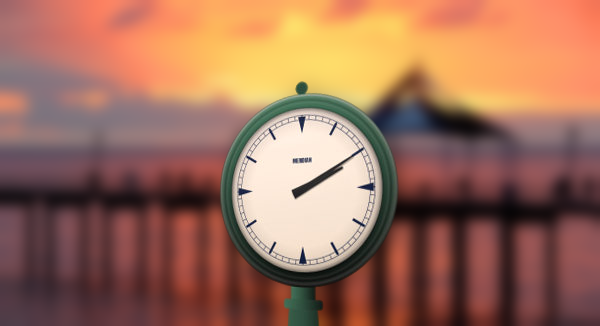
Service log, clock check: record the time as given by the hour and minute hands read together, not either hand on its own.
2:10
